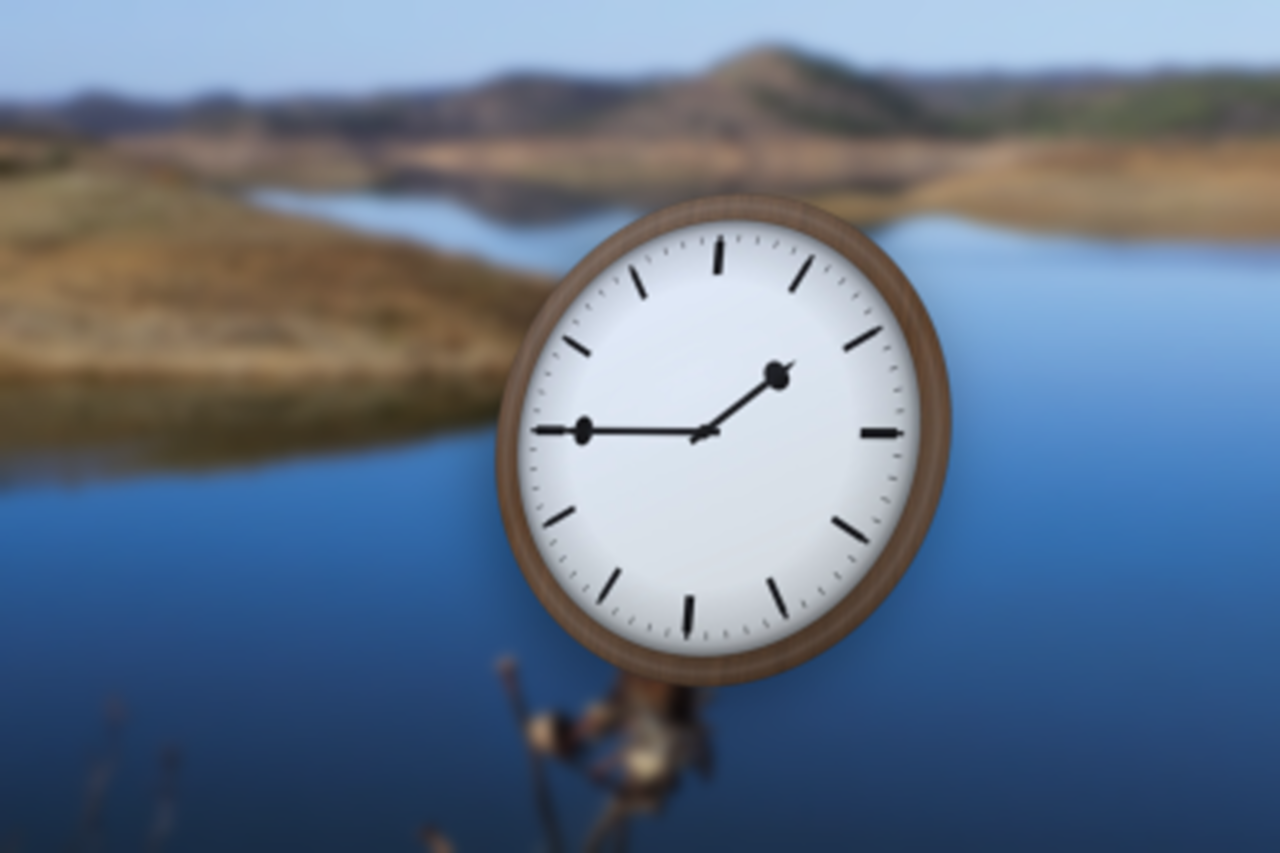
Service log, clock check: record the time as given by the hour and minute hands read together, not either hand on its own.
1:45
